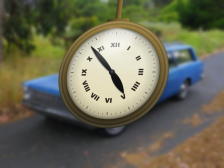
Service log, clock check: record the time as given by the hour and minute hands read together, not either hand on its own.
4:53
